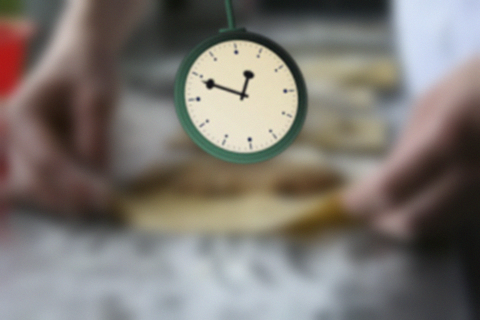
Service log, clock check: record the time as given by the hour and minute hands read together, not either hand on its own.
12:49
